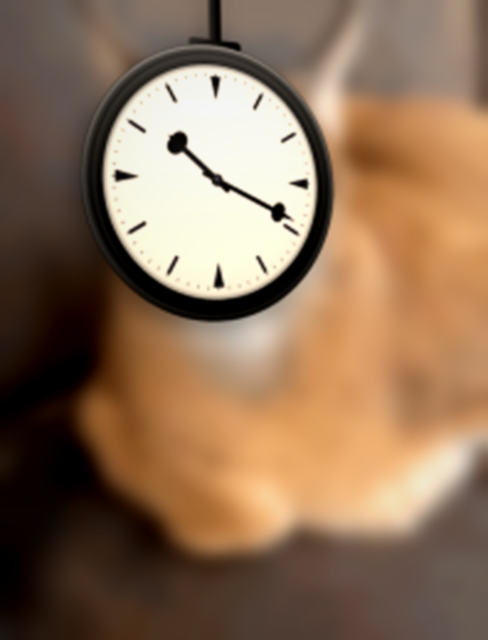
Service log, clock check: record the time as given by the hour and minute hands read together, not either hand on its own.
10:19
